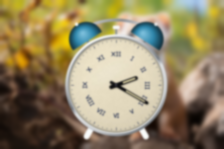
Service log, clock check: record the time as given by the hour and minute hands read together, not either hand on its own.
2:20
